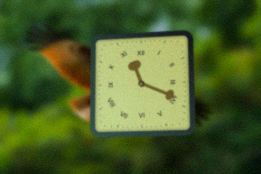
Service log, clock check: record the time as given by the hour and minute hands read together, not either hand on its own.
11:19
